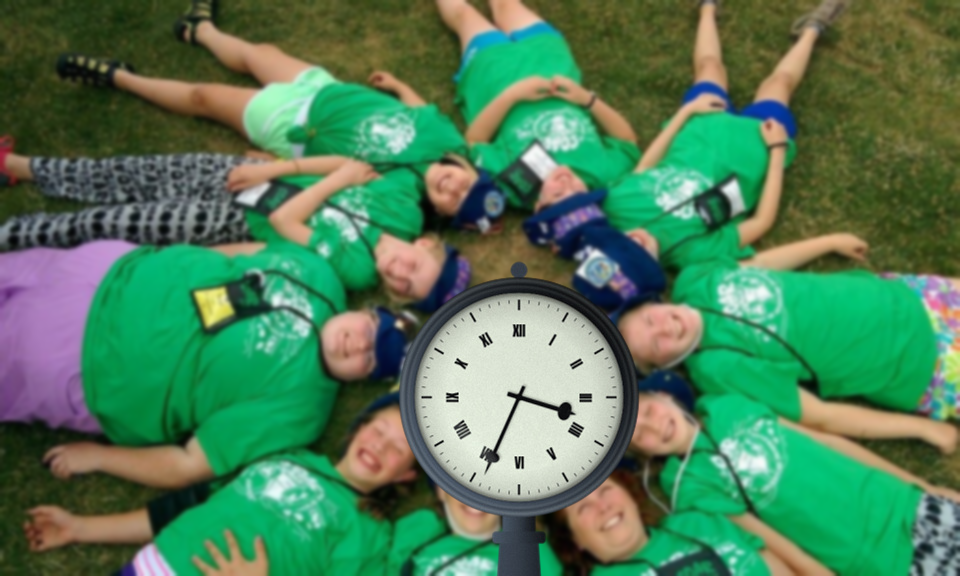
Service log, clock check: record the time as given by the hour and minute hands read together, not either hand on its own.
3:34
